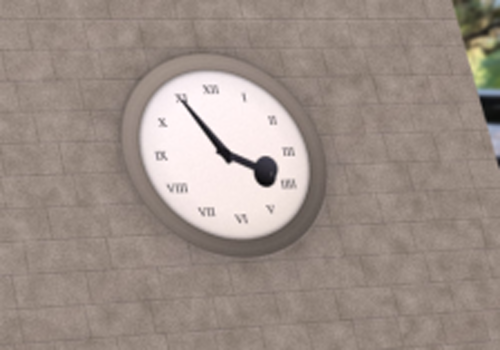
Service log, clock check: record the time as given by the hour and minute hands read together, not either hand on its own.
3:55
